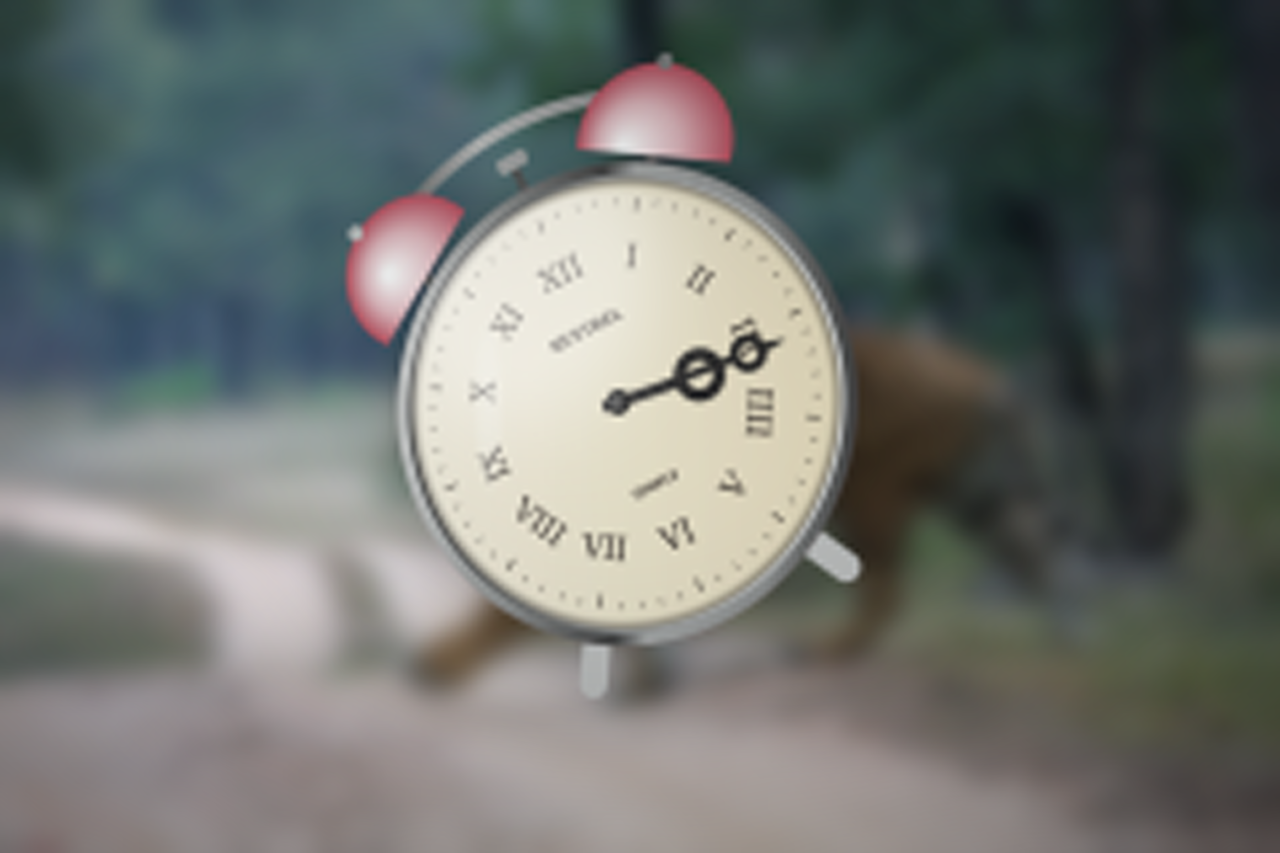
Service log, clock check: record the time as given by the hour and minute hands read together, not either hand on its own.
3:16
